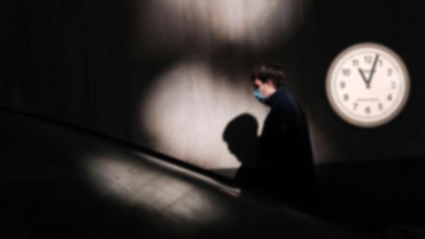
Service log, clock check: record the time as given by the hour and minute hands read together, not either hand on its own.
11:03
